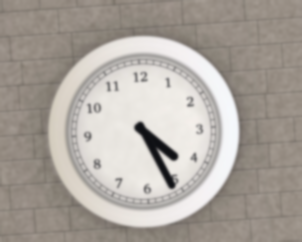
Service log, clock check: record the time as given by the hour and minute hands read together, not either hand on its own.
4:26
